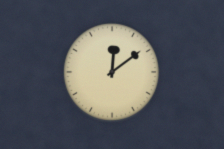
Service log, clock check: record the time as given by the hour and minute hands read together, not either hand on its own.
12:09
